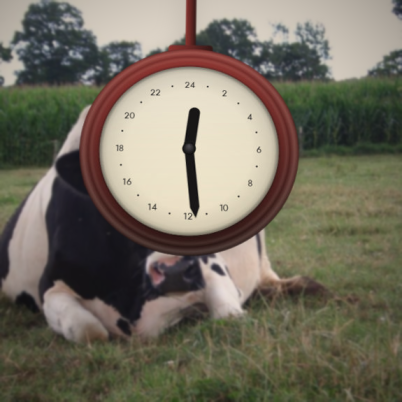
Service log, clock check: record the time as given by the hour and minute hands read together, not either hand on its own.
0:29
